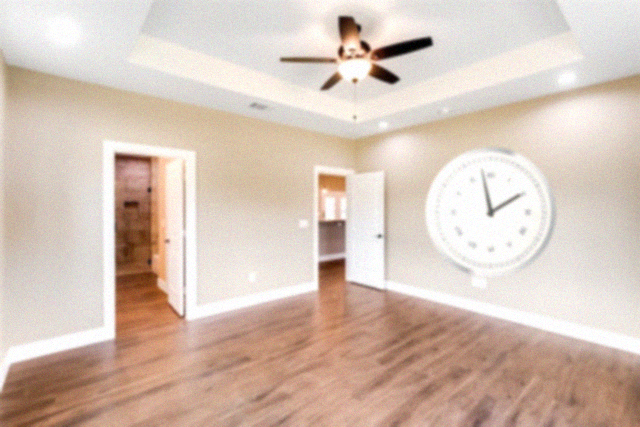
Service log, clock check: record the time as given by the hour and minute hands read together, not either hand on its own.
1:58
